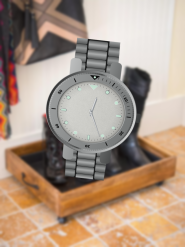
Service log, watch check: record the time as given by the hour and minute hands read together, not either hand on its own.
12:26
